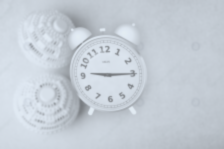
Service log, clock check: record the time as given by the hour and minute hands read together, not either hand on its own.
9:15
